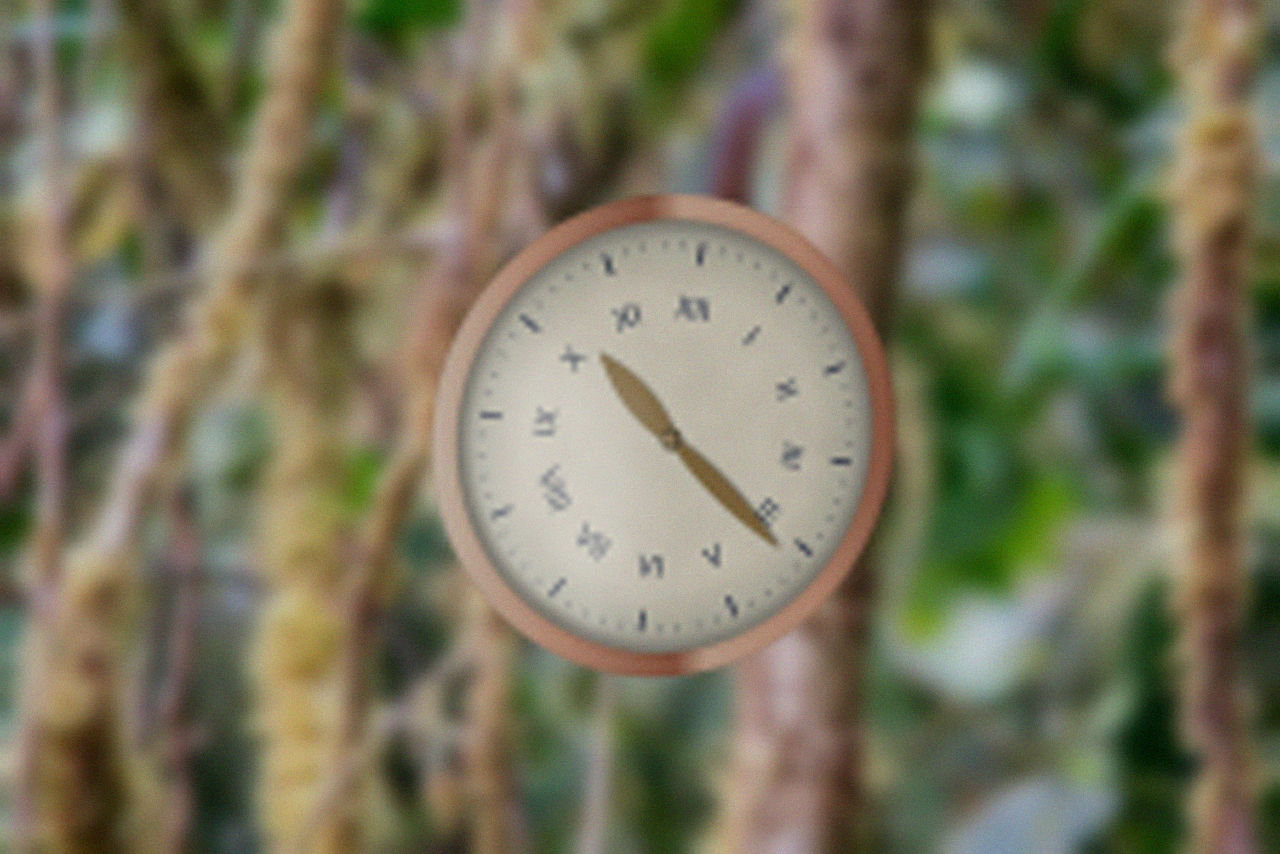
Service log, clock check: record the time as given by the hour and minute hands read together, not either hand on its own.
10:21
